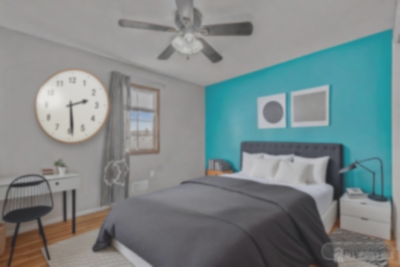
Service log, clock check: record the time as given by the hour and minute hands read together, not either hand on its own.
2:29
